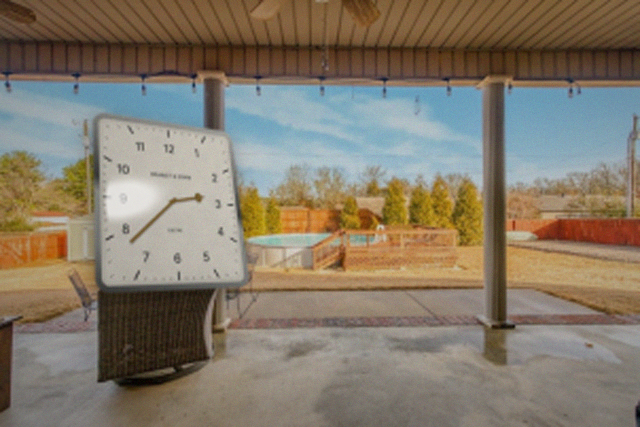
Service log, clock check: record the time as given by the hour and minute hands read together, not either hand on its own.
2:38
